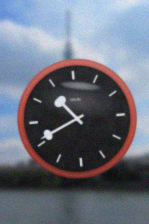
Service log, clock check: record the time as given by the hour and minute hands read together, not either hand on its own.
10:41
